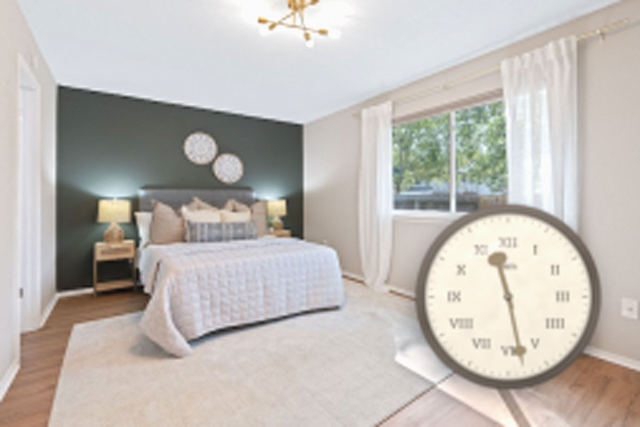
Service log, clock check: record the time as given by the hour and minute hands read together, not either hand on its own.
11:28
